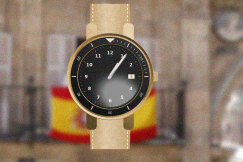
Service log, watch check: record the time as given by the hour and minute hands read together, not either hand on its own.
1:06
